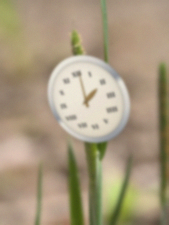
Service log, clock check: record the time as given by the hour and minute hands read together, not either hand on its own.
2:01
